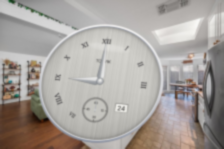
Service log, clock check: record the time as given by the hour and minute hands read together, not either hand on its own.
9:00
